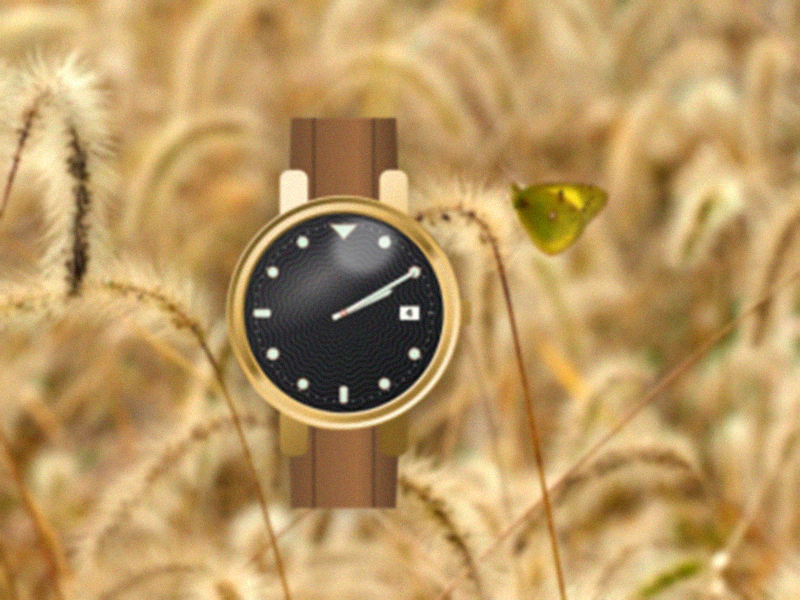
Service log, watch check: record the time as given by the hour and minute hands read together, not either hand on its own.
2:10
